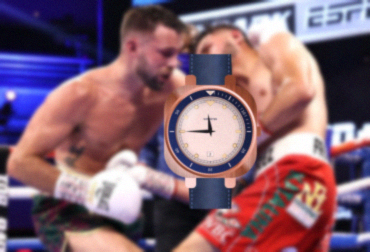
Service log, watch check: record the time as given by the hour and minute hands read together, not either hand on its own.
11:45
